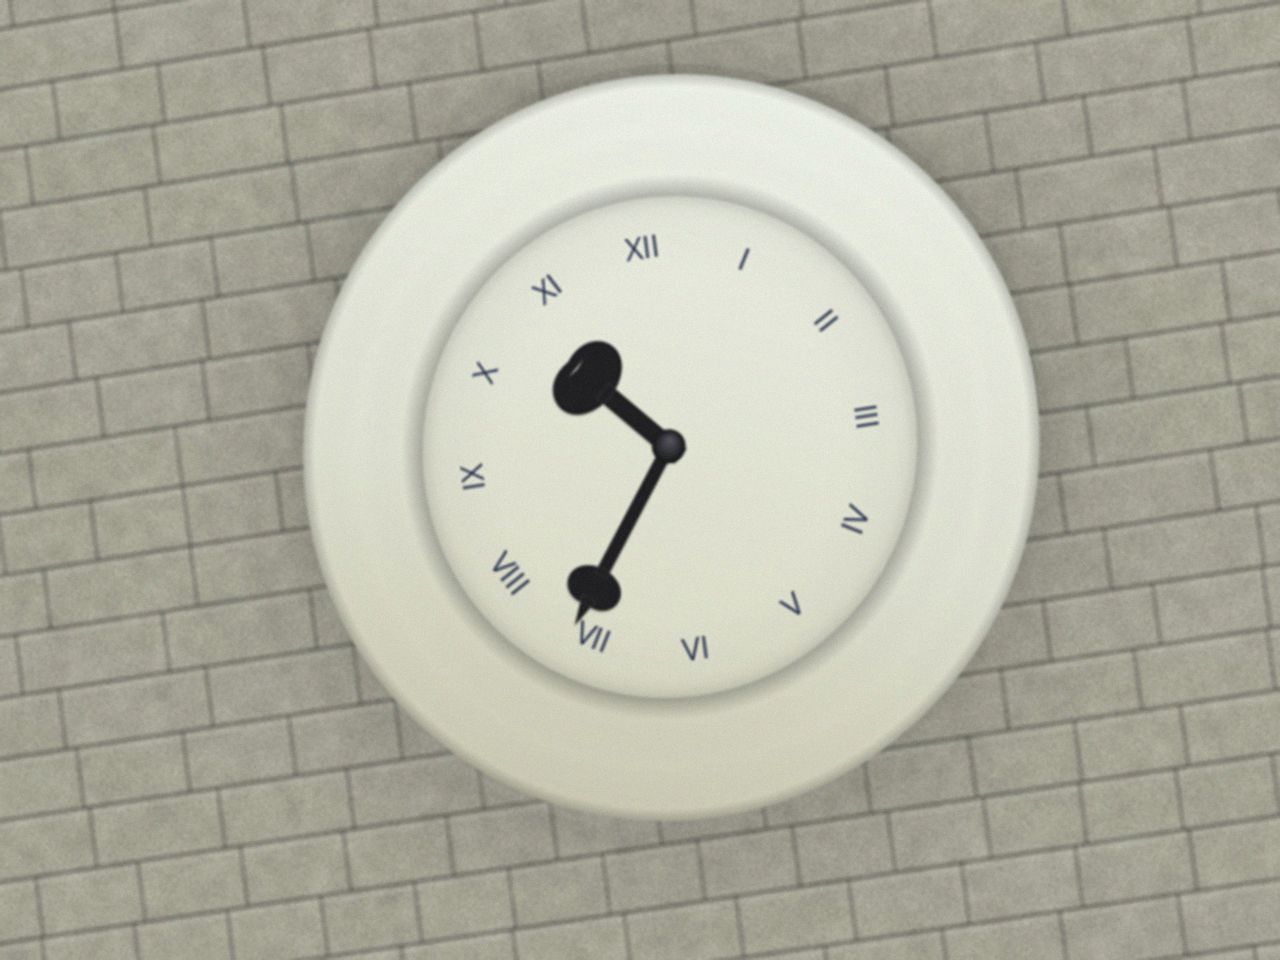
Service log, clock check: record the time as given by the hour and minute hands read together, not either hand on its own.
10:36
